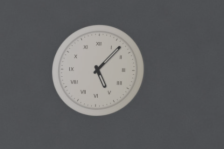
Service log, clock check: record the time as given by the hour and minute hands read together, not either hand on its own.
5:07
